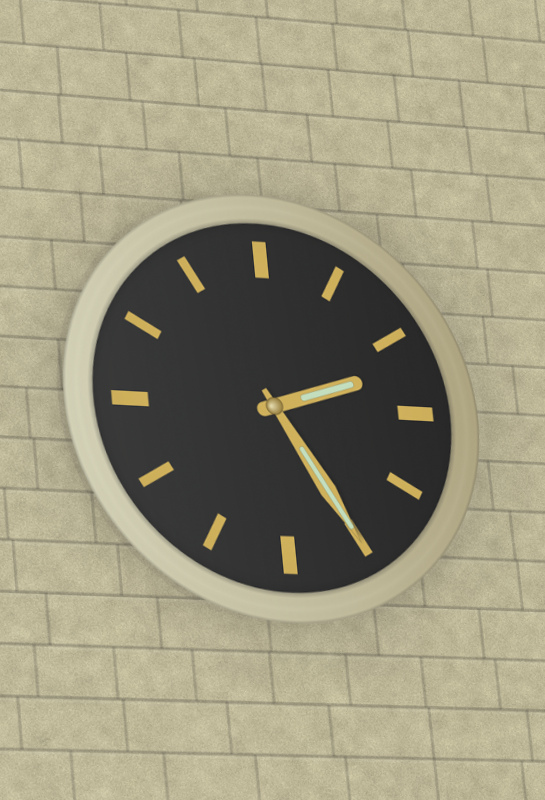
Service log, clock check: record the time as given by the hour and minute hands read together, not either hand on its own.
2:25
